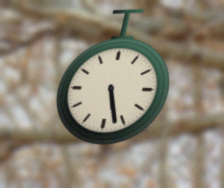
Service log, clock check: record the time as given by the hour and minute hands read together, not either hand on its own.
5:27
